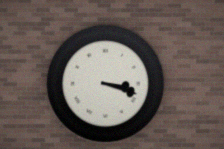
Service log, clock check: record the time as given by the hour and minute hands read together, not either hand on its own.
3:18
